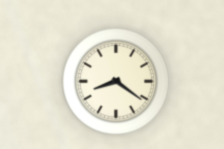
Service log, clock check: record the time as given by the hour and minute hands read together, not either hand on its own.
8:21
